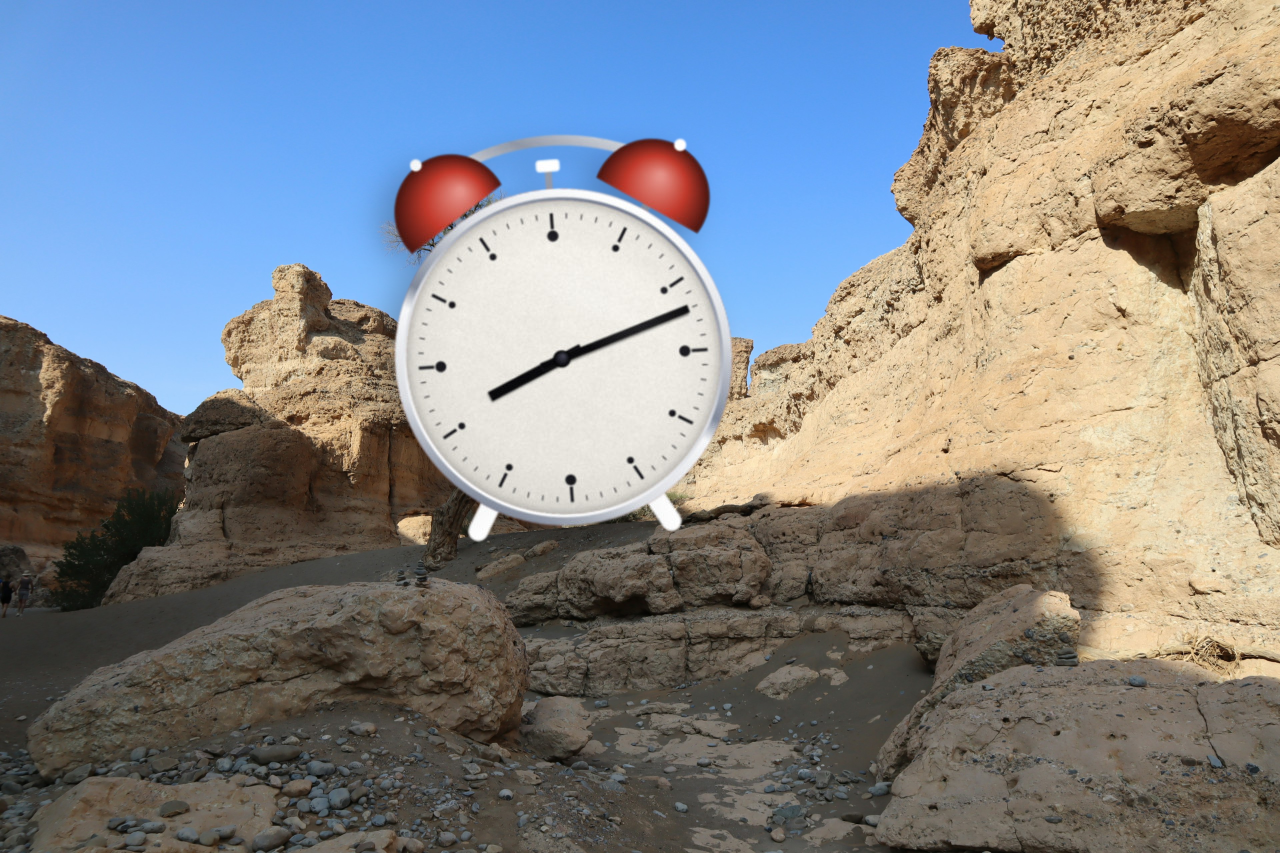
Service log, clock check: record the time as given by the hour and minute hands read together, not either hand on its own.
8:12
